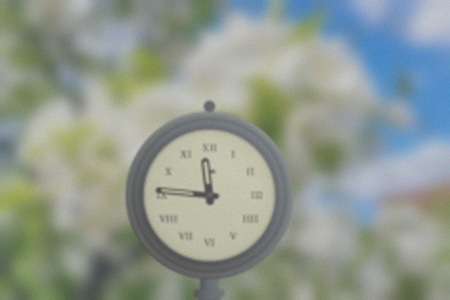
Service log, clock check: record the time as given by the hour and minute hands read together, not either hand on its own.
11:46
